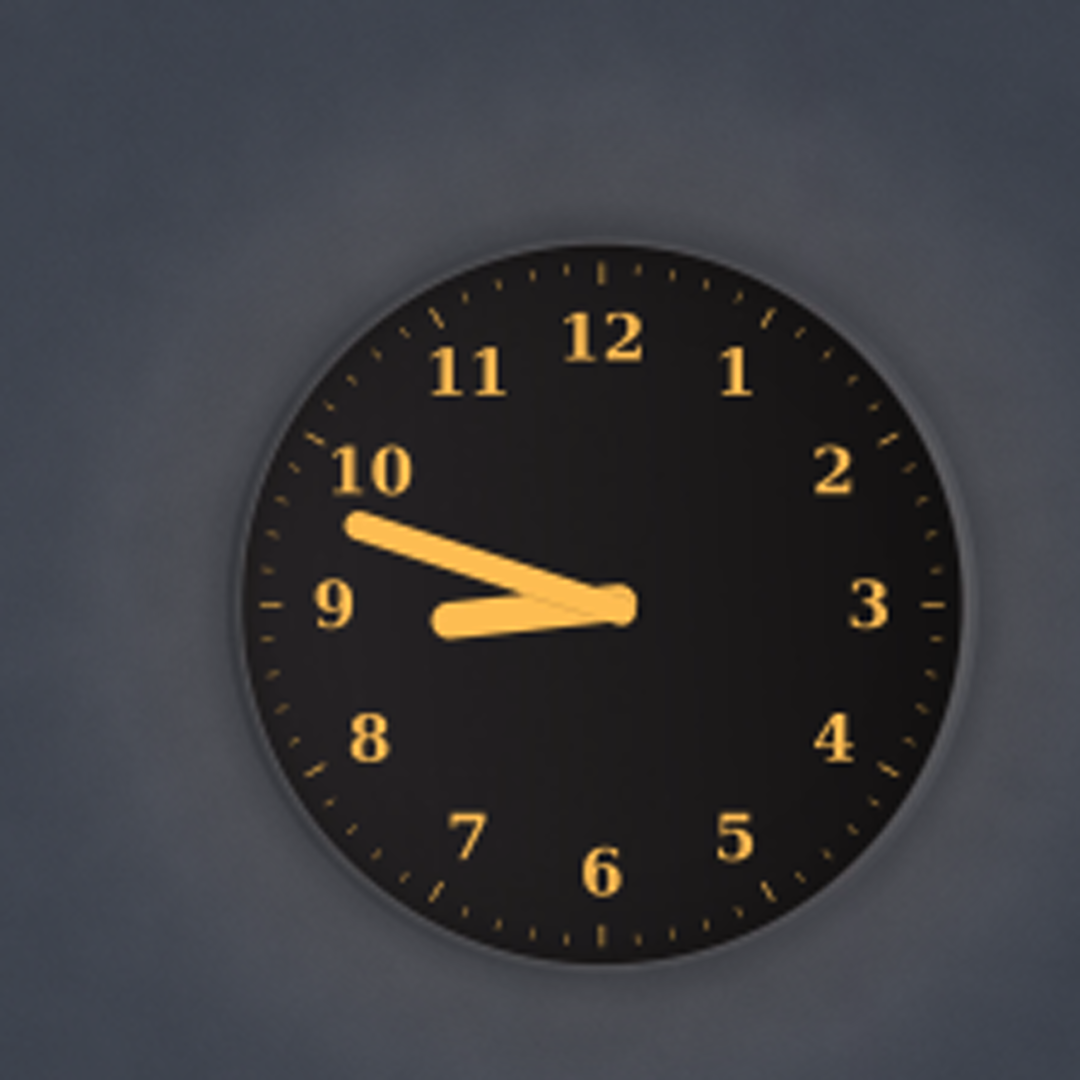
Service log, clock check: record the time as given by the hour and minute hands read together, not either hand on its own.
8:48
